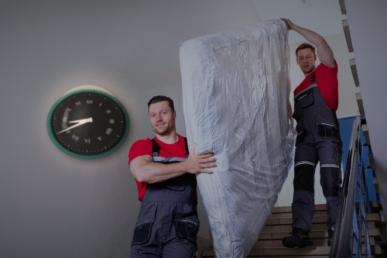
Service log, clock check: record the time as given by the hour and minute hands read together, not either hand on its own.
8:40
